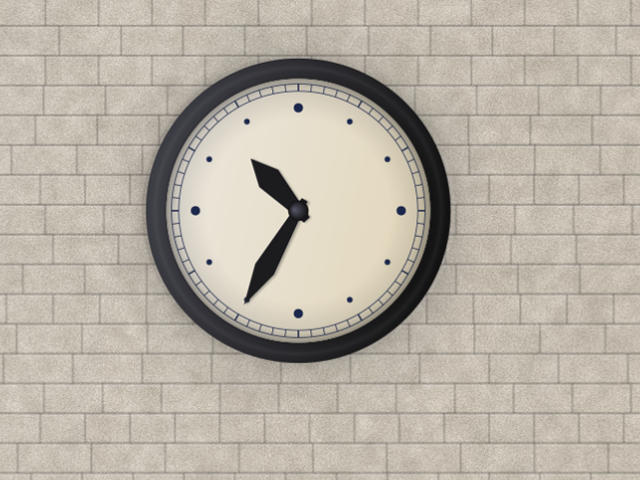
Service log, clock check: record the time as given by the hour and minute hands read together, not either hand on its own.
10:35
